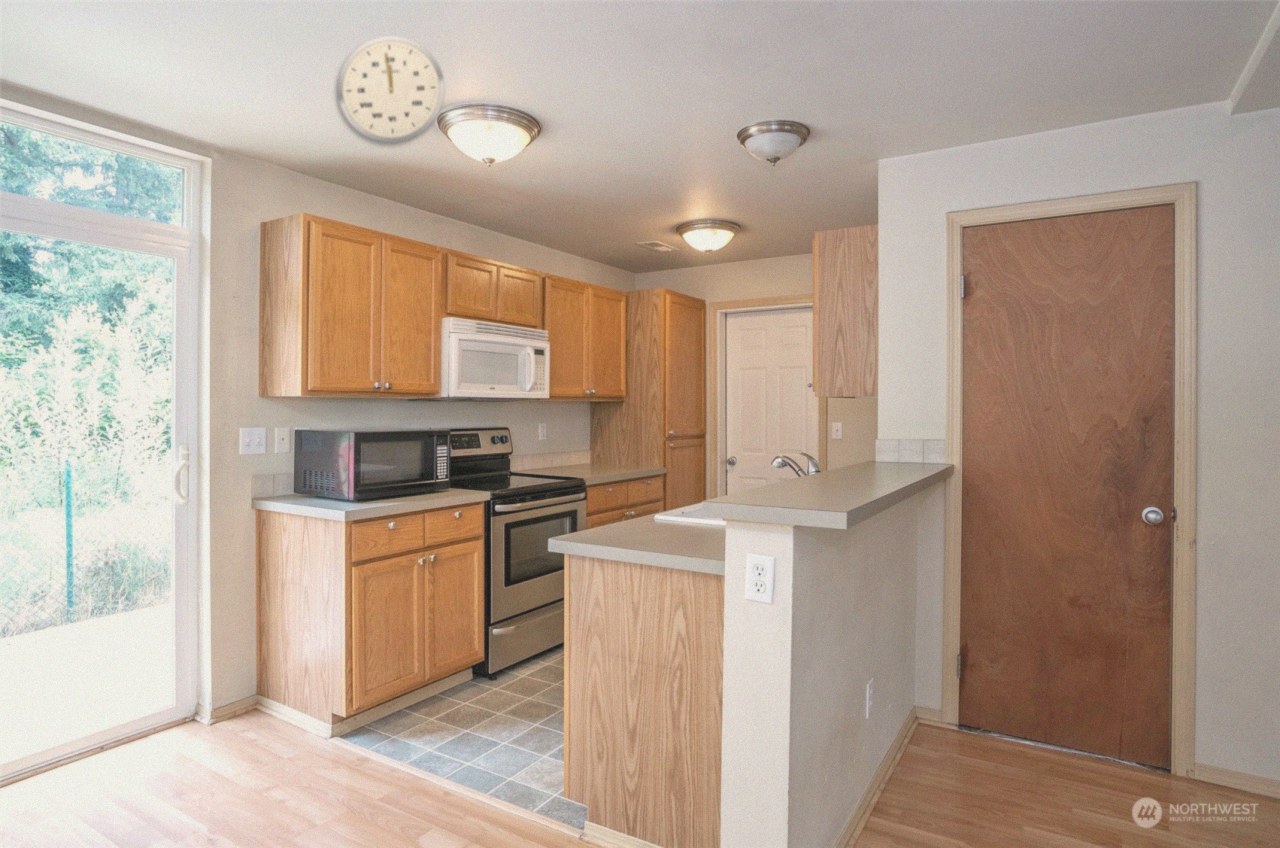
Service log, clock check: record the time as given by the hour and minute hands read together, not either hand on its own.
11:59
